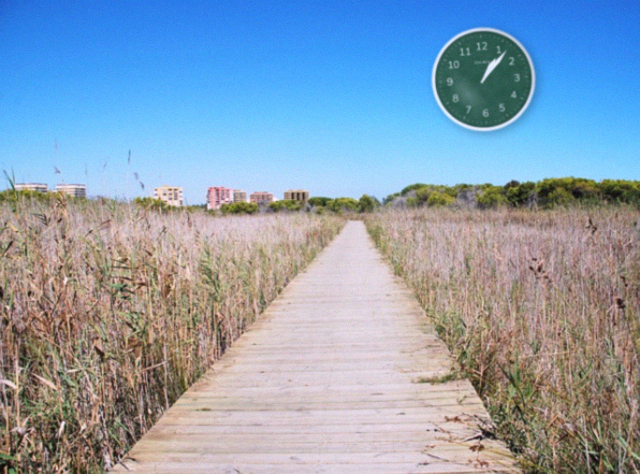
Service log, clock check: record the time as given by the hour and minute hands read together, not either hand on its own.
1:07
